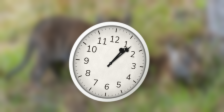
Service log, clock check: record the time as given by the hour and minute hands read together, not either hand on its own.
1:07
